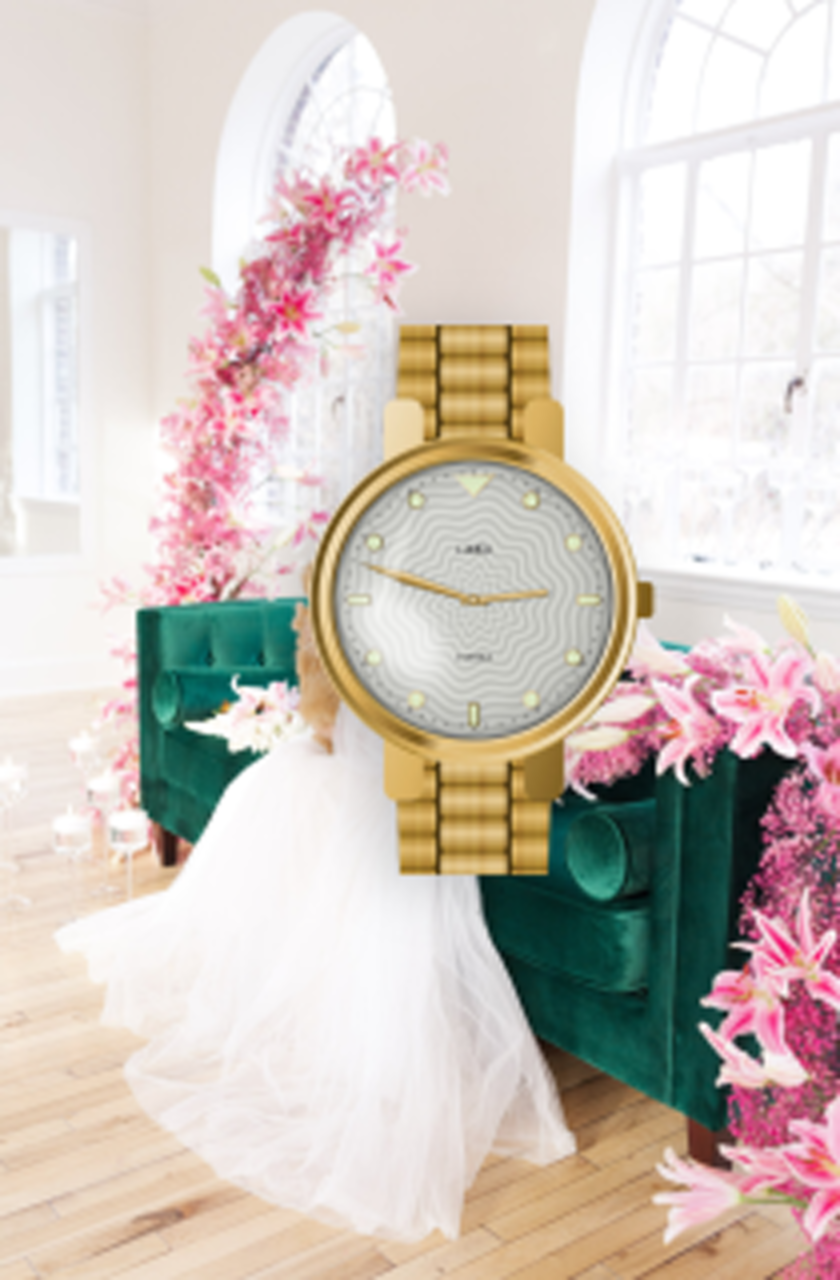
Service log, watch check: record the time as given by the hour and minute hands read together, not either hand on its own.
2:48
